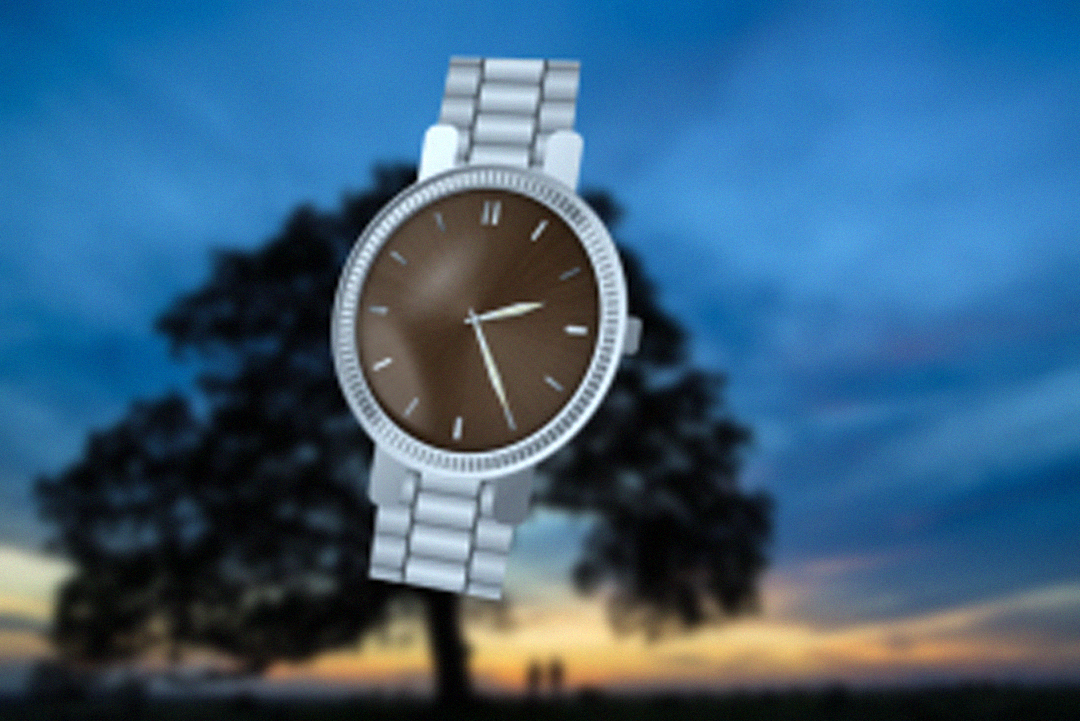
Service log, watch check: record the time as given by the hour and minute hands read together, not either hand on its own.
2:25
